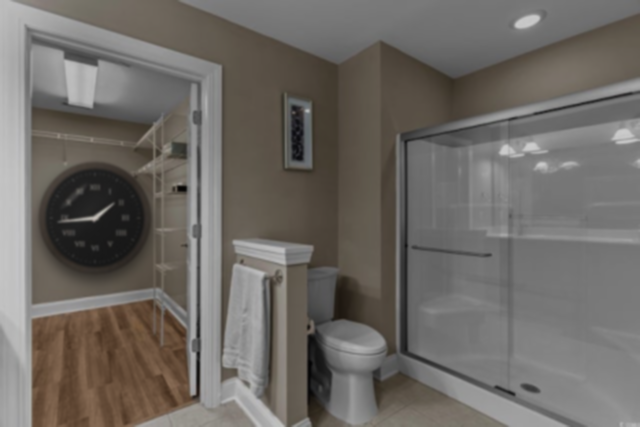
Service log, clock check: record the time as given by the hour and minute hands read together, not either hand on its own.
1:44
